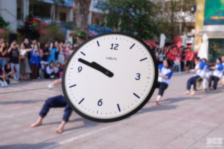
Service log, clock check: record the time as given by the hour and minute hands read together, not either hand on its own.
9:48
